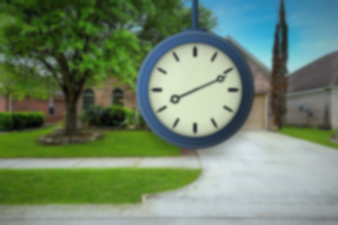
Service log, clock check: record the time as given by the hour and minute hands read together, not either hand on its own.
8:11
